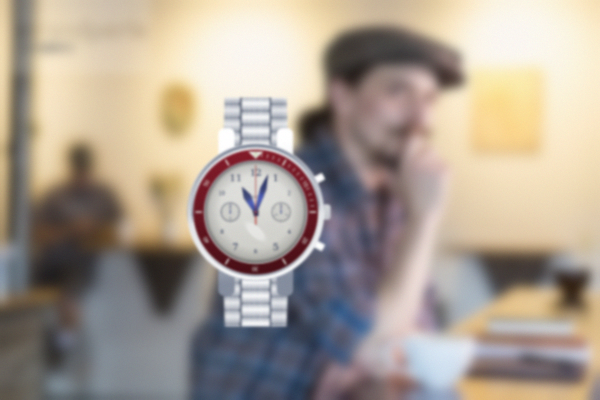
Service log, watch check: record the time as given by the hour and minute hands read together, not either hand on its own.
11:03
